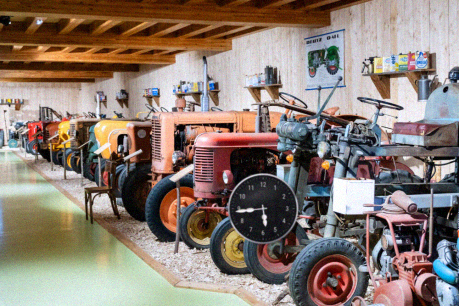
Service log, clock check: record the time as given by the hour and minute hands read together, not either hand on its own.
5:44
